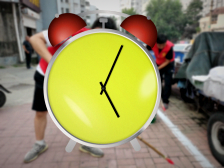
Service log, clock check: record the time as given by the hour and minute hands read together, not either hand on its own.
5:04
